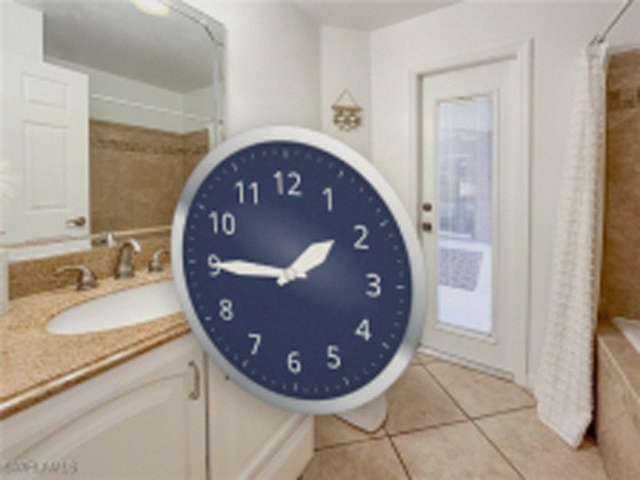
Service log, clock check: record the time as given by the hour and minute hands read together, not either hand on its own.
1:45
